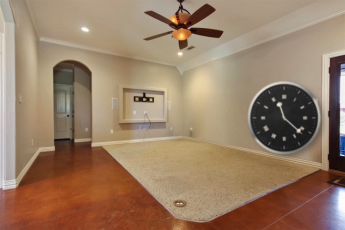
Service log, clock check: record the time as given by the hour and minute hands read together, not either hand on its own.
11:22
